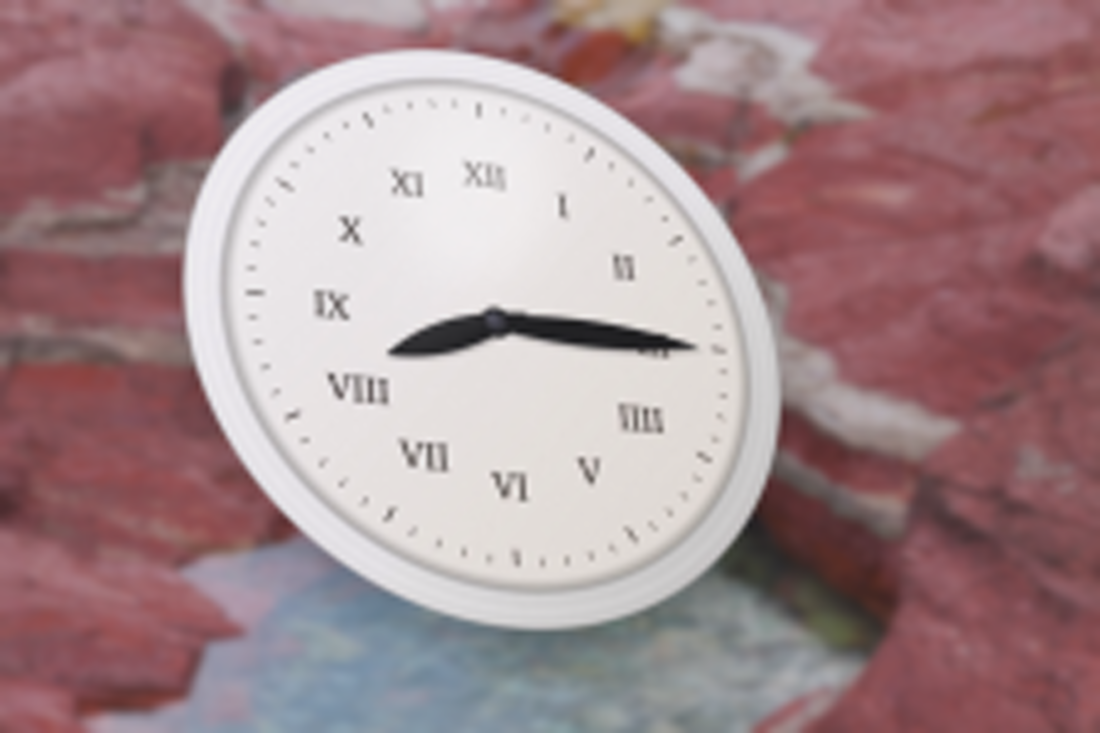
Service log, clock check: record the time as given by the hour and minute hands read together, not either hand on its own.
8:15
